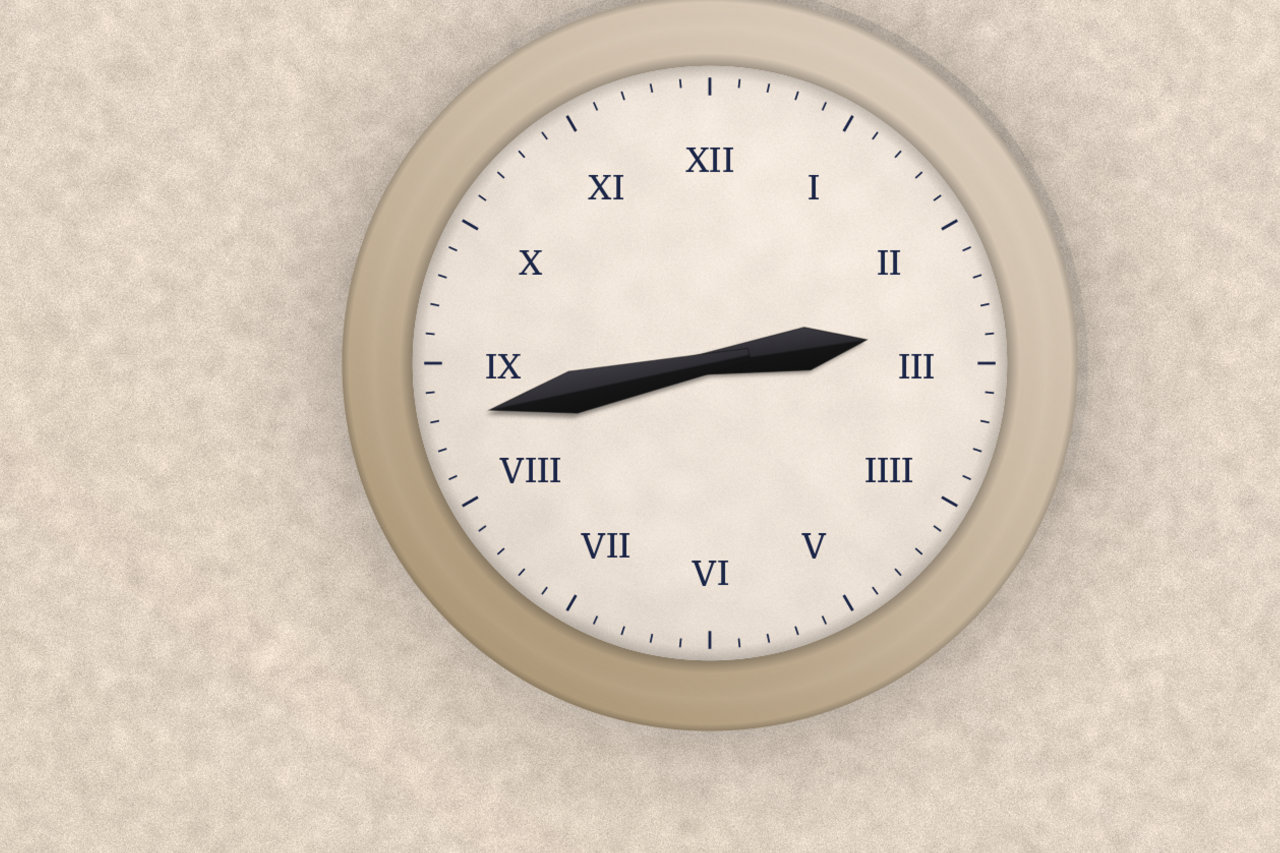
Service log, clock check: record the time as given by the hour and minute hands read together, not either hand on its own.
2:43
